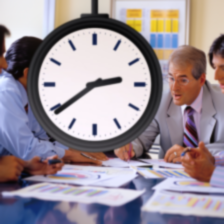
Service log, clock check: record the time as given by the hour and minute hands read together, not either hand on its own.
2:39
